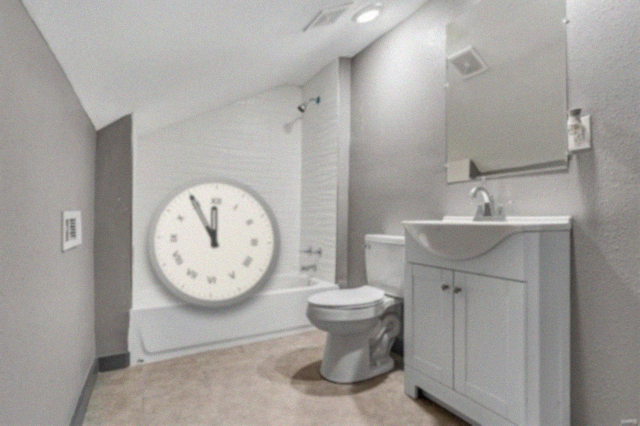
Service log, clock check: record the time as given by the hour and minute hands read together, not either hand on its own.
11:55
